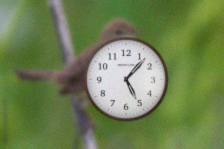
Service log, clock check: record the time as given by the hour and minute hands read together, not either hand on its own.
5:07
